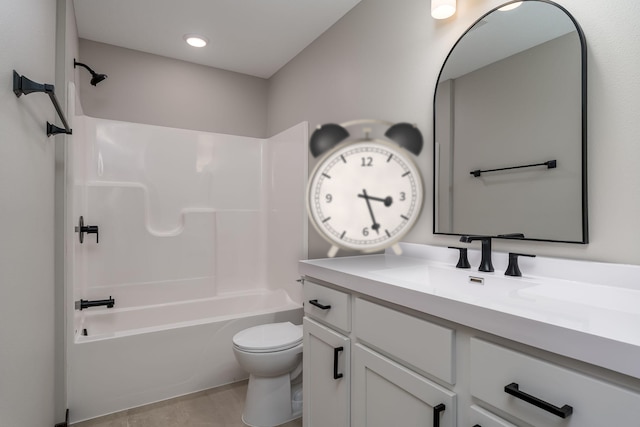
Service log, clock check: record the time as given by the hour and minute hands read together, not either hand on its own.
3:27
